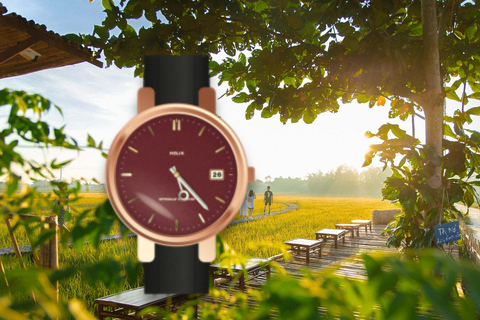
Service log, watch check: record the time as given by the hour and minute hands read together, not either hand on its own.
5:23
